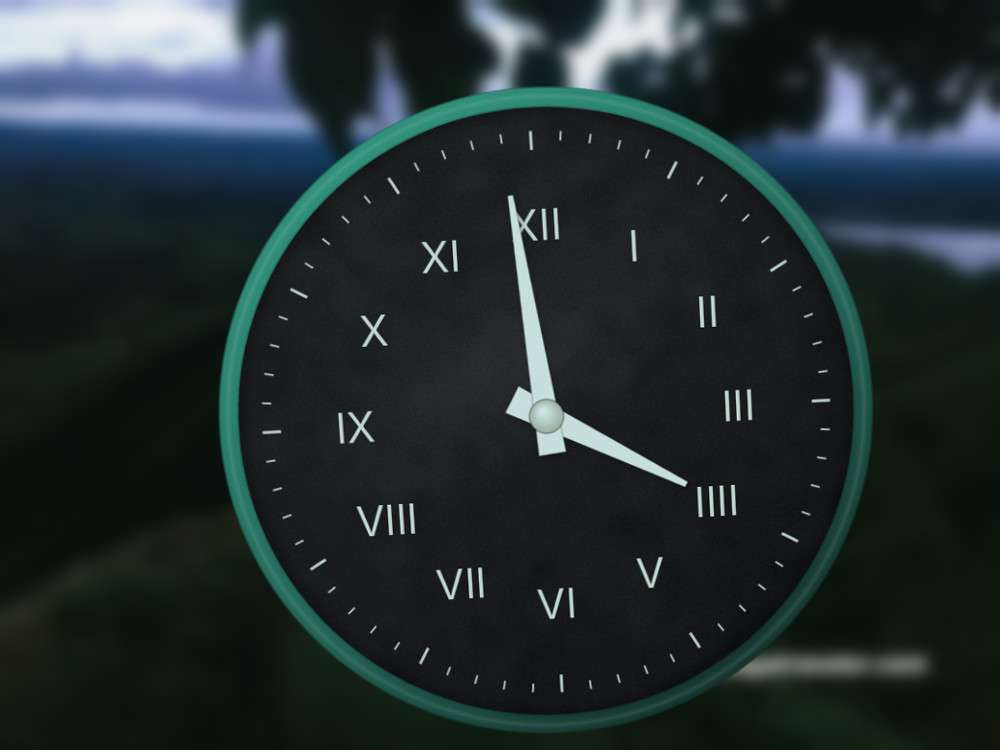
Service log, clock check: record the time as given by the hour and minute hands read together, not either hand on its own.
3:59
